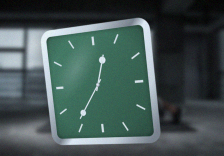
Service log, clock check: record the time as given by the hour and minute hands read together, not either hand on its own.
12:36
